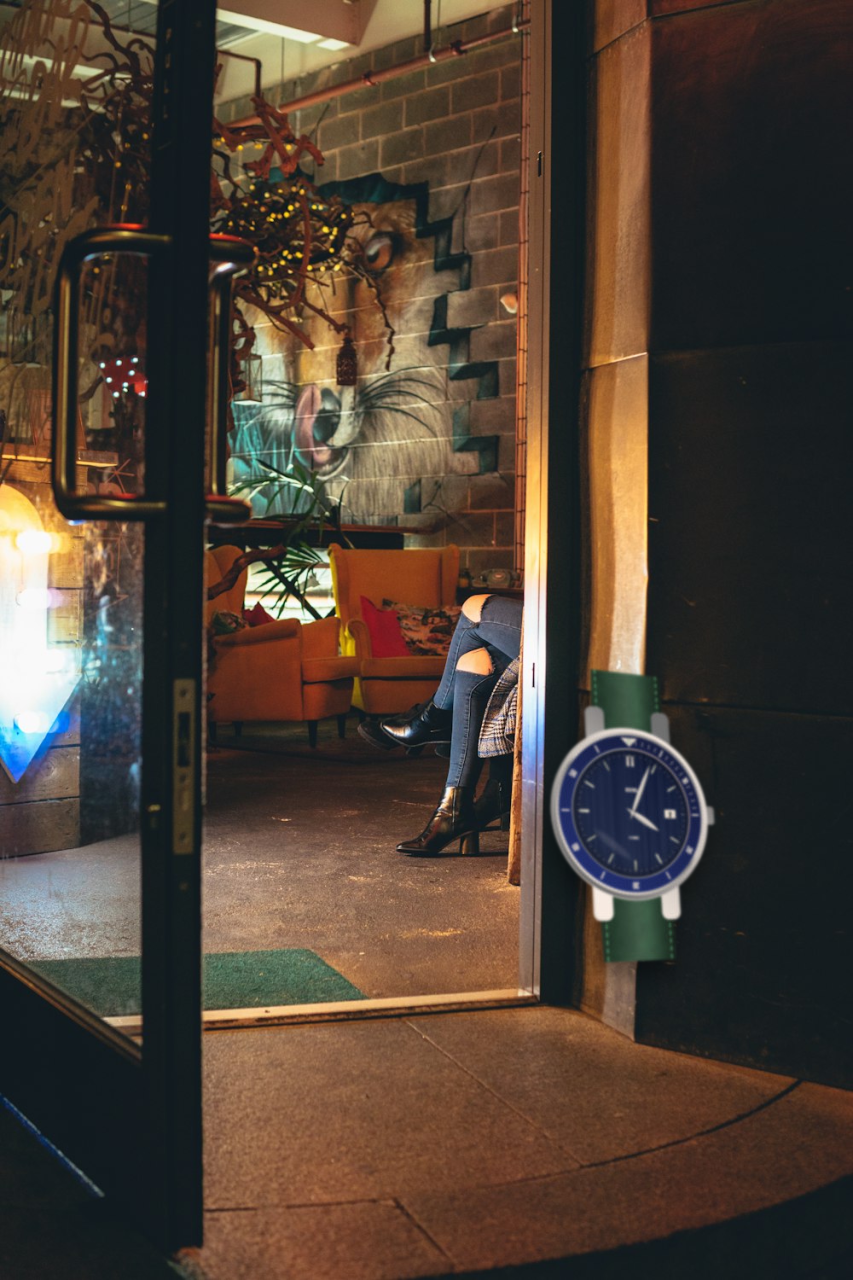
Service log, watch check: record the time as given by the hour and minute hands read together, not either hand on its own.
4:04
